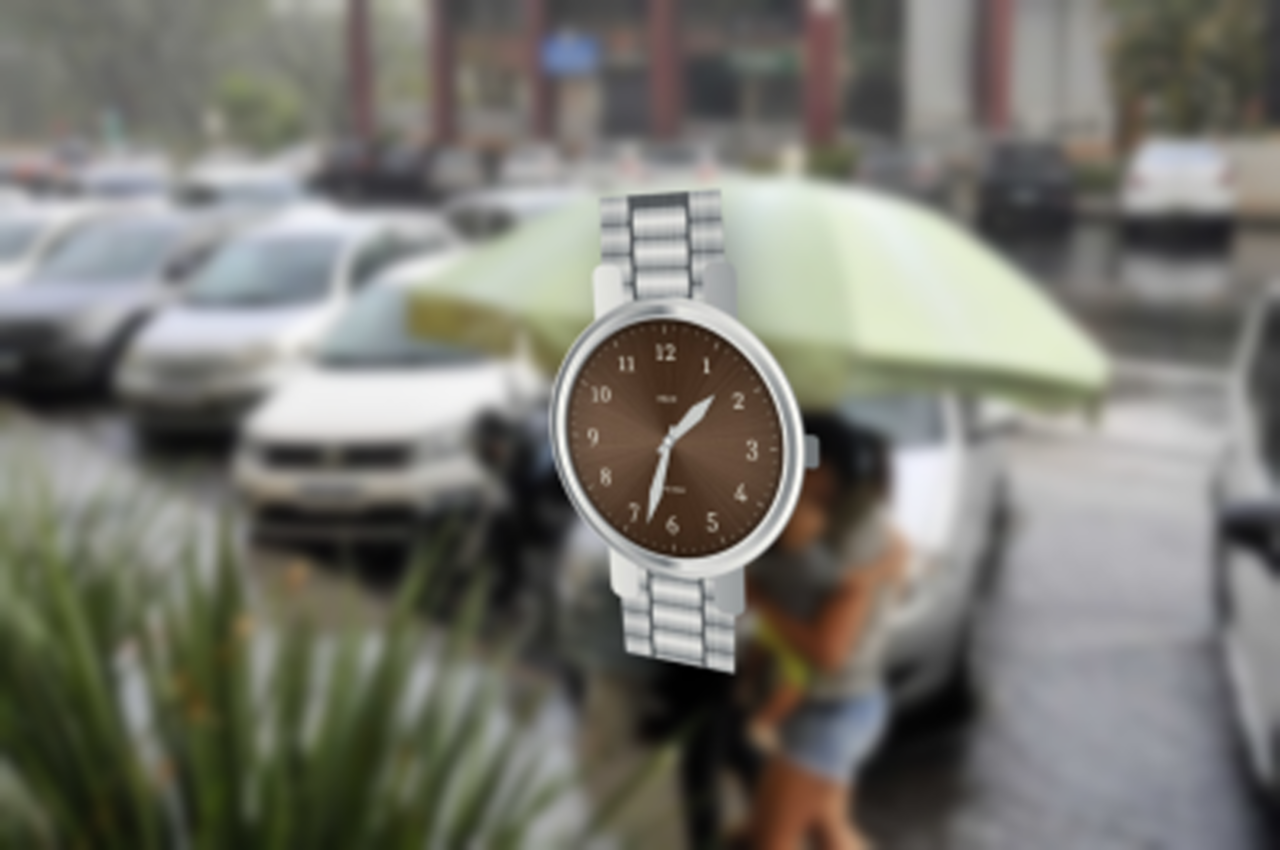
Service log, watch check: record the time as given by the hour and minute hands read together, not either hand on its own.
1:33
